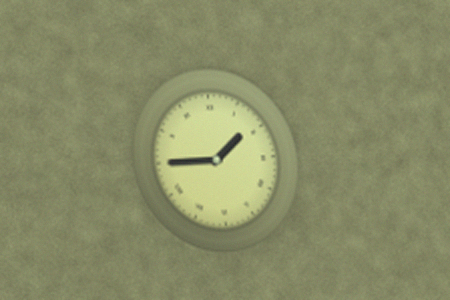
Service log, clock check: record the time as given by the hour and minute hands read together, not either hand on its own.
1:45
